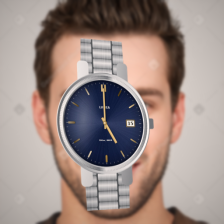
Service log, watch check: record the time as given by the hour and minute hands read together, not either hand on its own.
5:00
